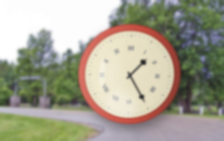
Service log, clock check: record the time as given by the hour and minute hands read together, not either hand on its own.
1:25
